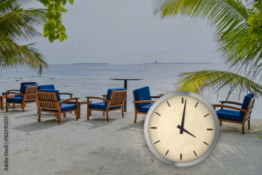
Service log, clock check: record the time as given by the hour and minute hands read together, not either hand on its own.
4:01
